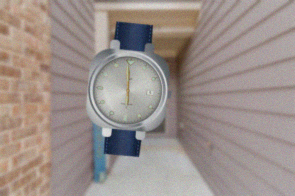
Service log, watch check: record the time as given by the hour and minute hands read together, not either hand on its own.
5:59
